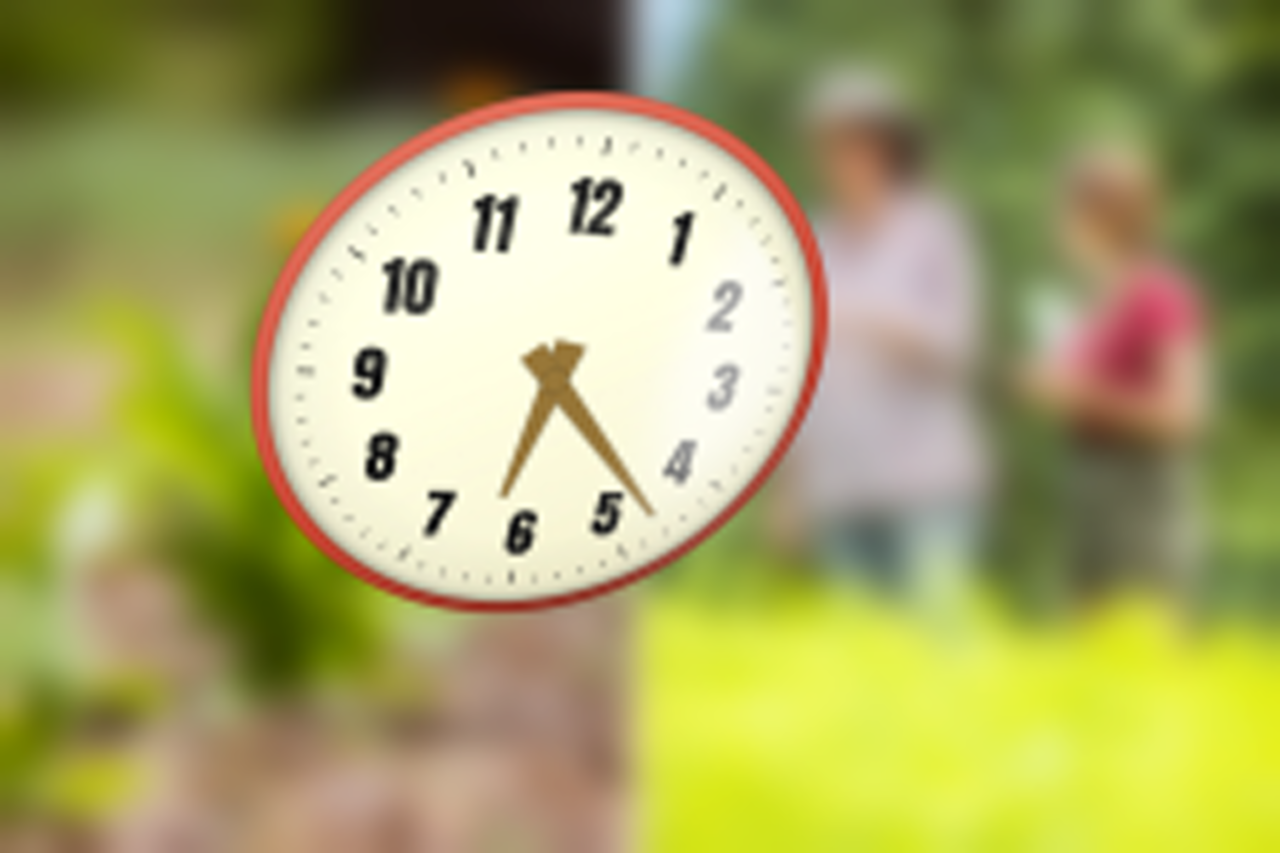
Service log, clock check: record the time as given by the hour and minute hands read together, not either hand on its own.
6:23
